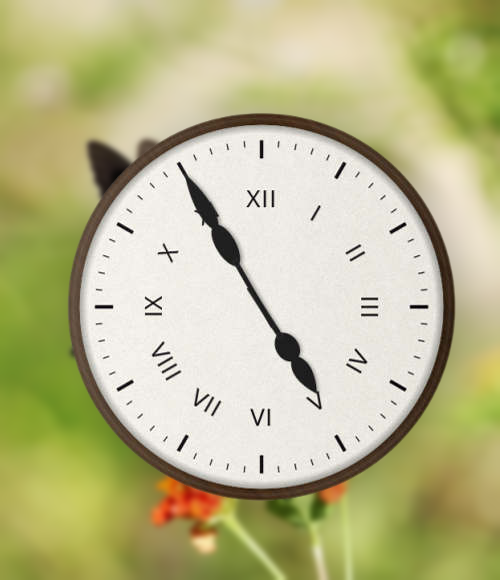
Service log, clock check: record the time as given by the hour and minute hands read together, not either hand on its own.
4:55
